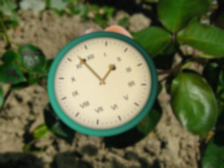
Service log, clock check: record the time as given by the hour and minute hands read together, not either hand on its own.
1:57
